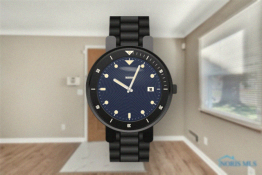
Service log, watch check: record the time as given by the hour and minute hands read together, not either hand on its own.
10:04
